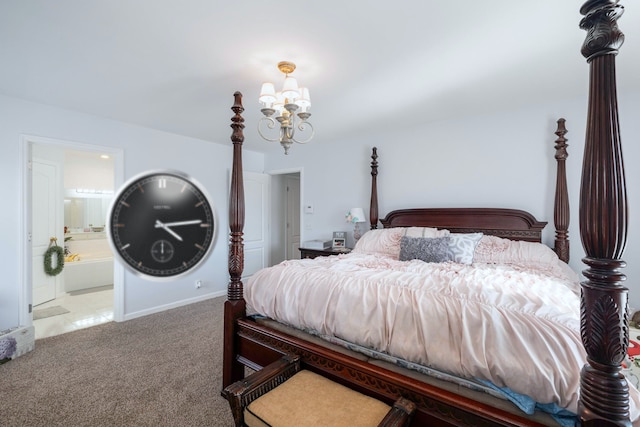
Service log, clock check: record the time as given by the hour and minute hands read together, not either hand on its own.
4:14
